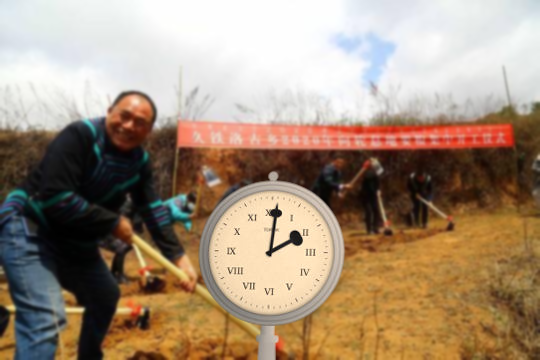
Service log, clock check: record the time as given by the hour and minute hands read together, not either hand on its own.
2:01
